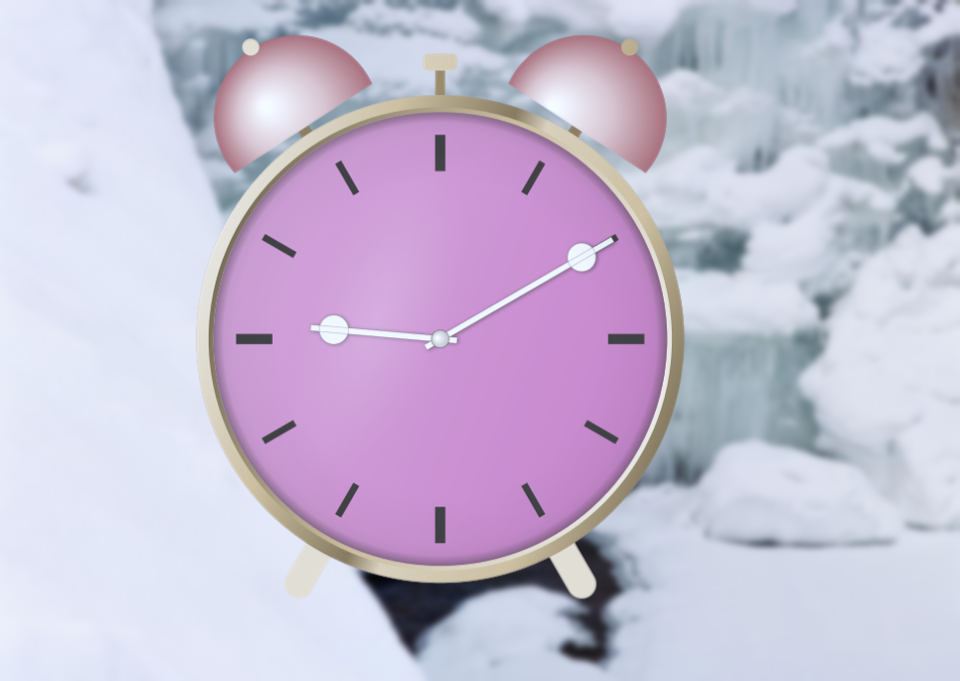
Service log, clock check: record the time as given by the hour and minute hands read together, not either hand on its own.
9:10
